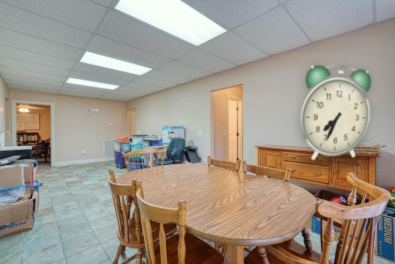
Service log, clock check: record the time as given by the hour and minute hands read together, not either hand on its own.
7:34
